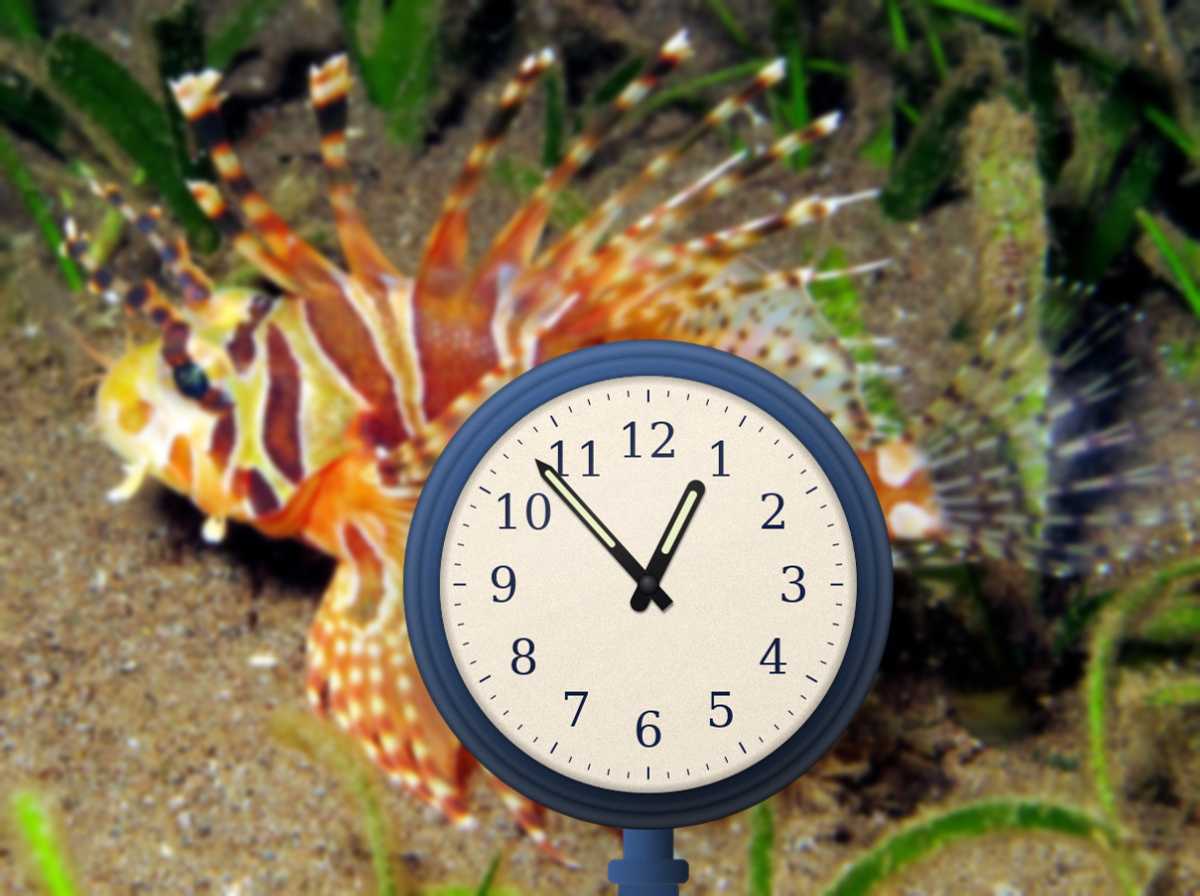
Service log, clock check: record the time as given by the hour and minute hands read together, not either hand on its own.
12:53
